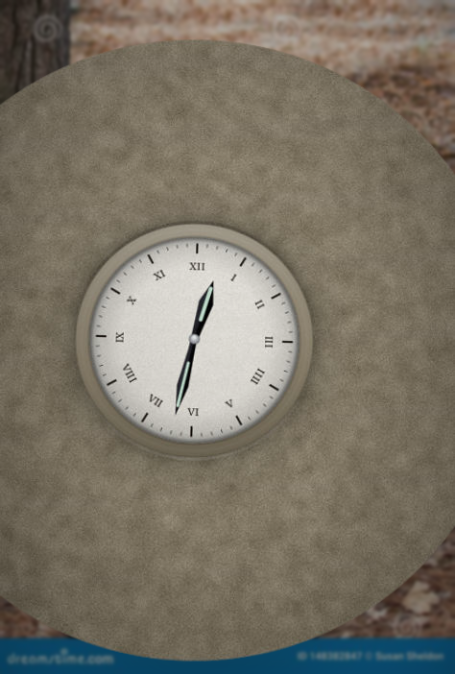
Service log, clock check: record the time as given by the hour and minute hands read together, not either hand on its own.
12:32
